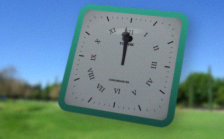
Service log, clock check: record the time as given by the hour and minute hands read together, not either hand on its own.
11:59
